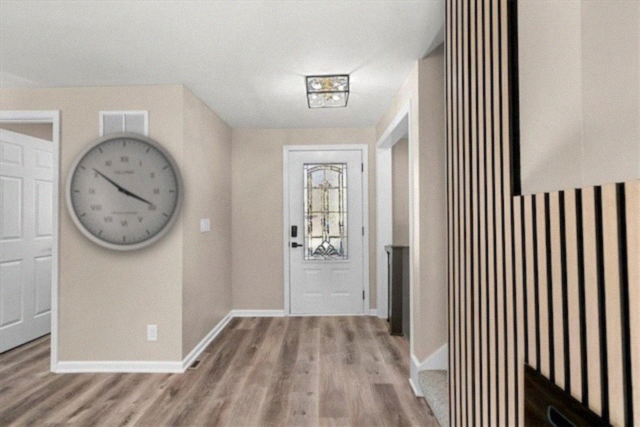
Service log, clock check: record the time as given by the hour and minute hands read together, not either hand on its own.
3:51
